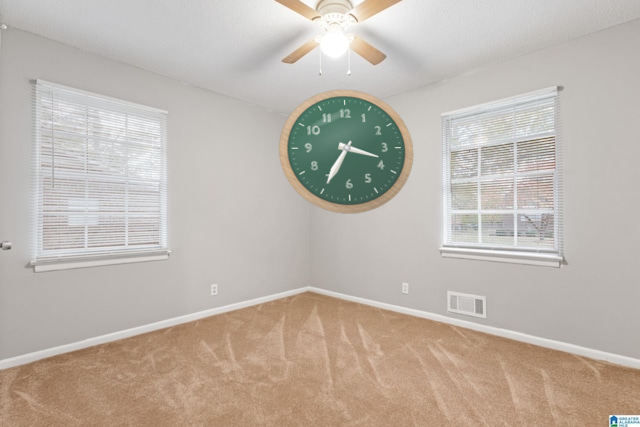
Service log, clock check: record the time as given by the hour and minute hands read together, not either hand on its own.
3:35
